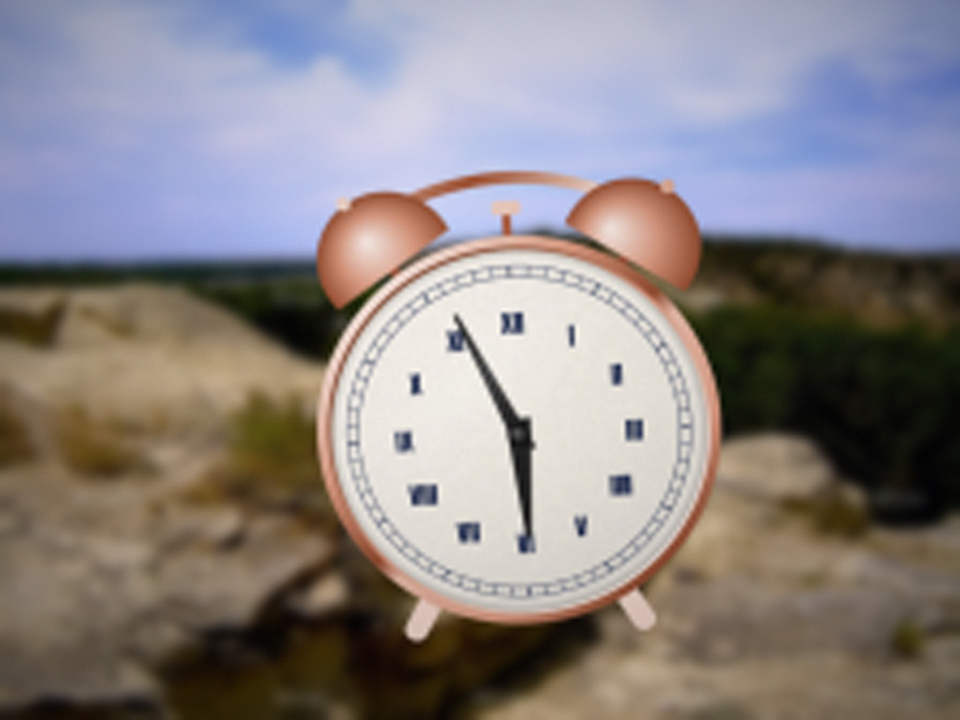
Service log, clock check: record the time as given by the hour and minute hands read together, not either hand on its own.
5:56
